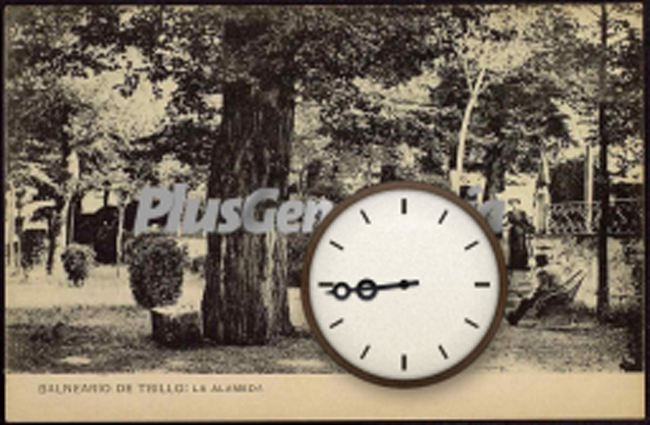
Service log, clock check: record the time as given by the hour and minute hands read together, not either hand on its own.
8:44
